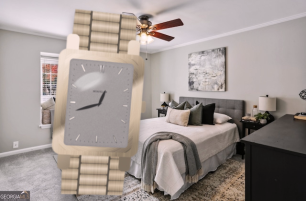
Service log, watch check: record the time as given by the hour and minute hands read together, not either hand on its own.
12:42
